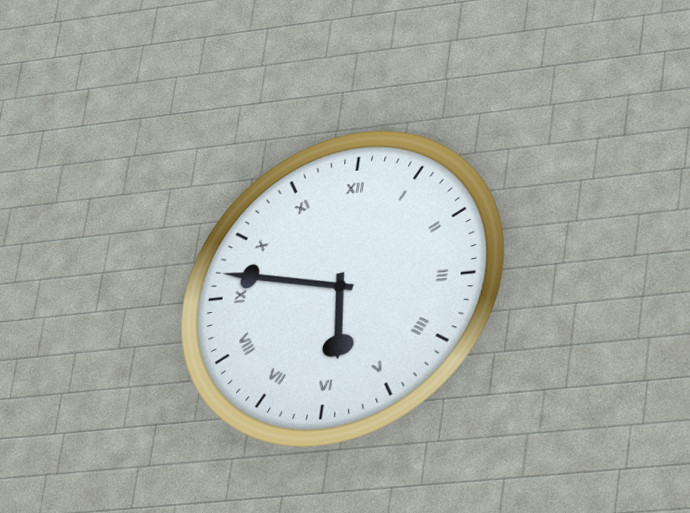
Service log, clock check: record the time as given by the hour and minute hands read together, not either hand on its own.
5:47
